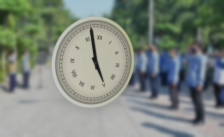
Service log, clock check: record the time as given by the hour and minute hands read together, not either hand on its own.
4:57
